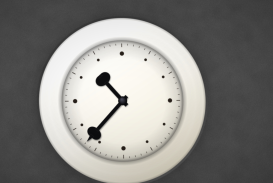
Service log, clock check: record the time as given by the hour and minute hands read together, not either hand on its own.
10:37
